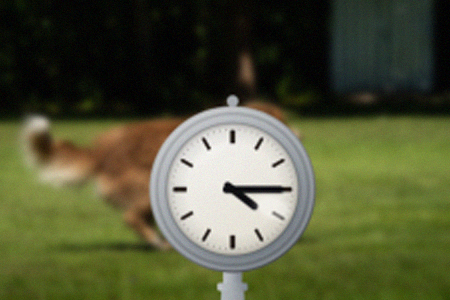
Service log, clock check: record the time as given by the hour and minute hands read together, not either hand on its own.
4:15
